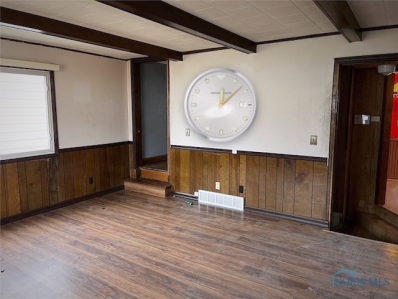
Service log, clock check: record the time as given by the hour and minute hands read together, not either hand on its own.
12:08
